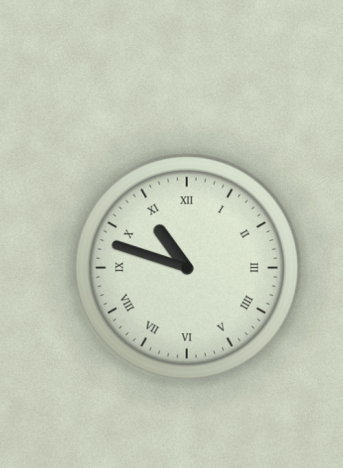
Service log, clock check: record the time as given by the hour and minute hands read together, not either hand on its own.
10:48
